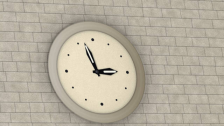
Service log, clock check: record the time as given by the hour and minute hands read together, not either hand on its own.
2:57
